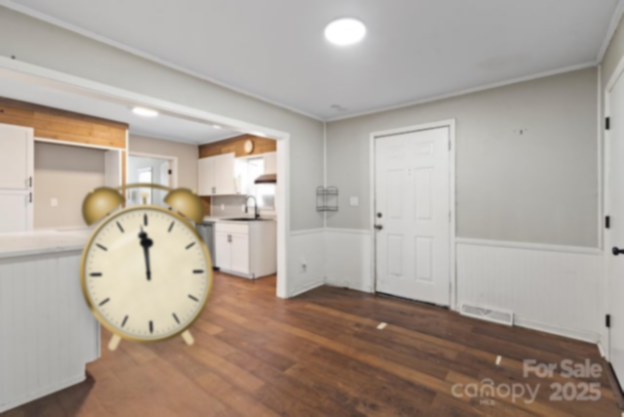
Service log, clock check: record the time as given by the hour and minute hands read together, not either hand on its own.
11:59
